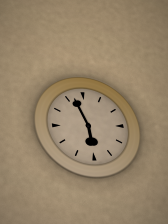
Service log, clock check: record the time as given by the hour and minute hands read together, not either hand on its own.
5:57
